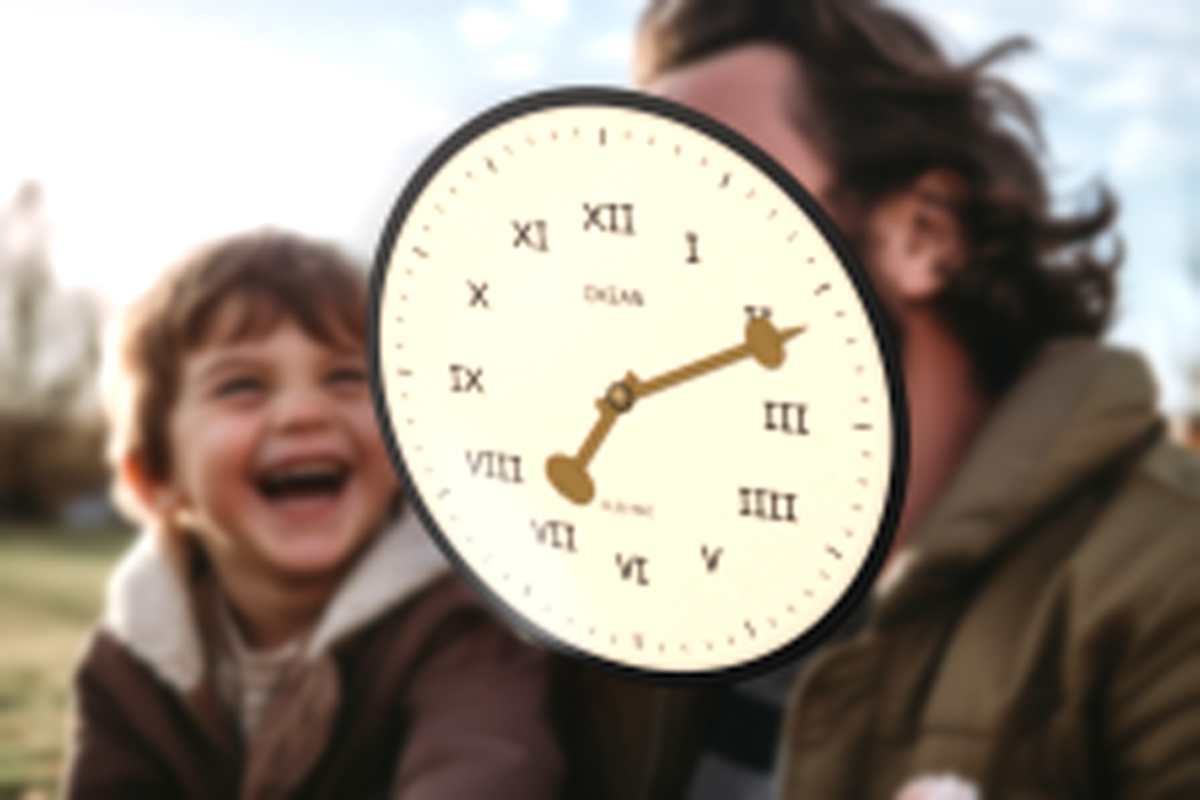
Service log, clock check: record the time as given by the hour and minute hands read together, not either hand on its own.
7:11
